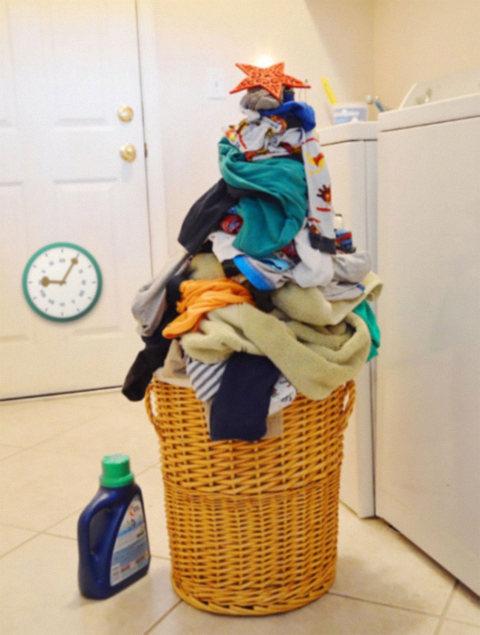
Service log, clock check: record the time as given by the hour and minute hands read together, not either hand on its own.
9:05
